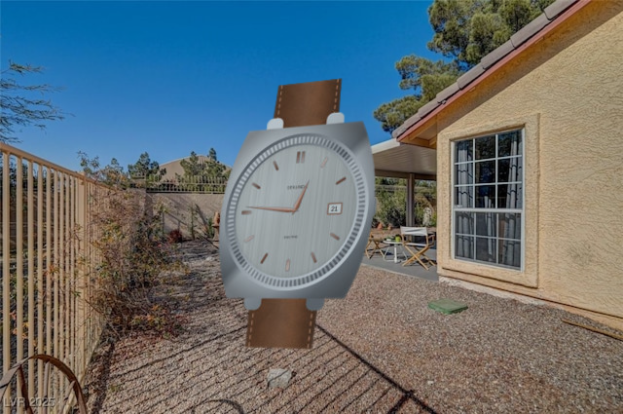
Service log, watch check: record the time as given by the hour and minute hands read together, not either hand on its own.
12:46
